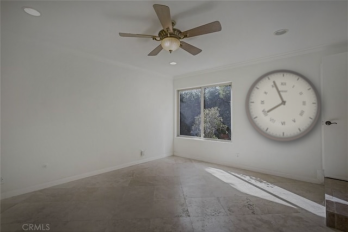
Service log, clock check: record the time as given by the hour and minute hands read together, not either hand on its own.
7:56
